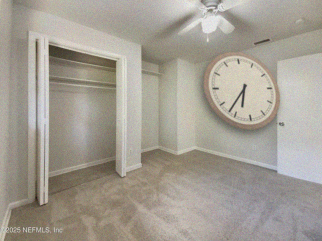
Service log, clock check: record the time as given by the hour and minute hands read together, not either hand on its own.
6:37
